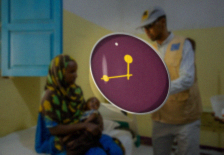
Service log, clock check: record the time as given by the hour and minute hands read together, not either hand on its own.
12:45
